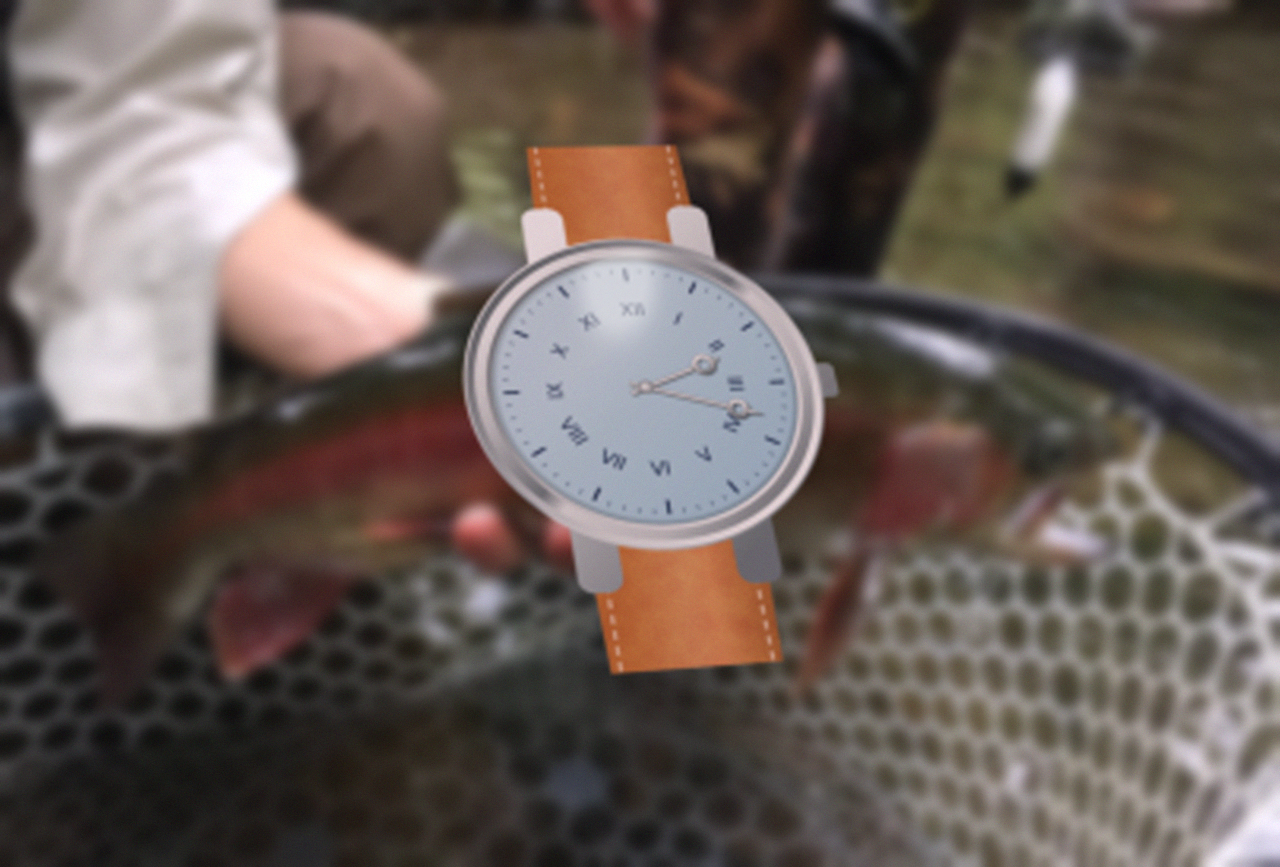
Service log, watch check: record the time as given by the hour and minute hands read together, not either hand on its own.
2:18
